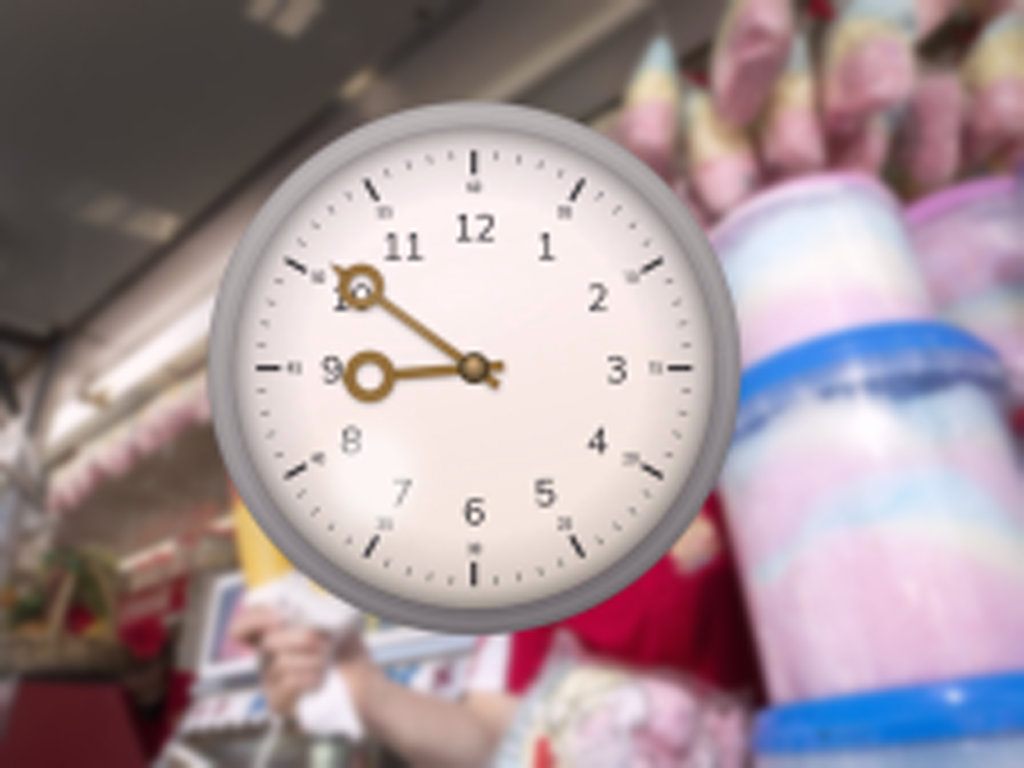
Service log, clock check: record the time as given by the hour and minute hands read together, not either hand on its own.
8:51
